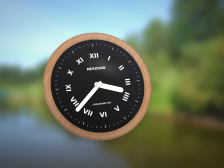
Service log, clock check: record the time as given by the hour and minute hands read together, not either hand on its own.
3:38
